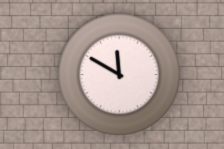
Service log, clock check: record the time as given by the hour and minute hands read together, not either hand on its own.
11:50
